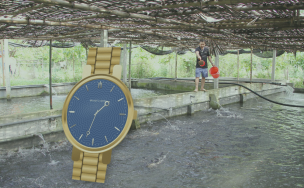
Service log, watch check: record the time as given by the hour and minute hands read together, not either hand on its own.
1:33
